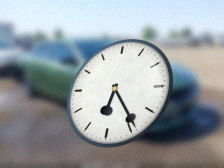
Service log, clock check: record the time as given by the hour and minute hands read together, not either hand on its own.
6:24
